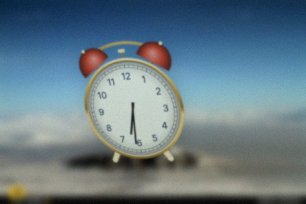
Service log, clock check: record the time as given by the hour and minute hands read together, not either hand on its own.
6:31
